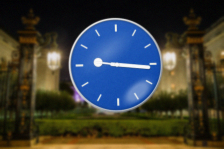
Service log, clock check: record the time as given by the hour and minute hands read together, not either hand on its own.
9:16
